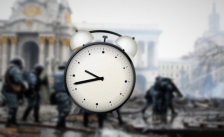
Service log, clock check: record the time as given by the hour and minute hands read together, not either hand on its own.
9:42
